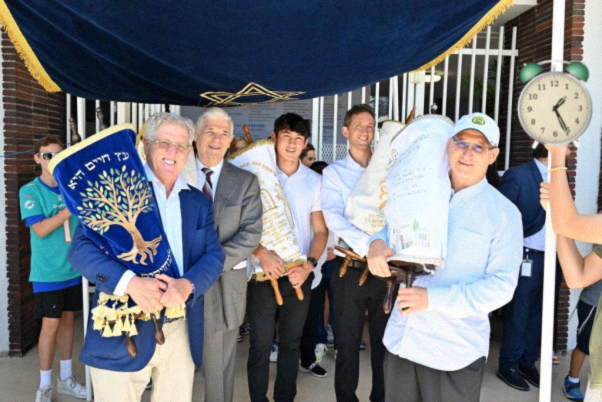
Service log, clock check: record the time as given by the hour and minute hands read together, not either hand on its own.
1:26
